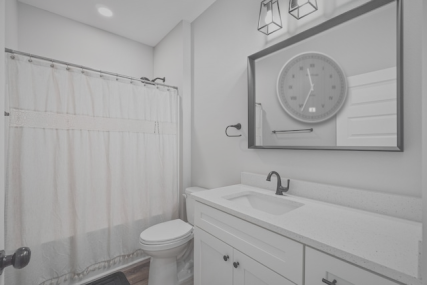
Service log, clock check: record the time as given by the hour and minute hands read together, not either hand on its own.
11:34
